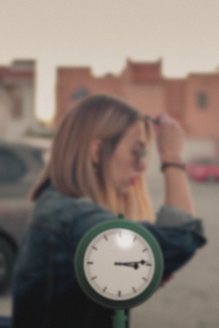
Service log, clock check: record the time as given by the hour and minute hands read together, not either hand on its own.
3:14
